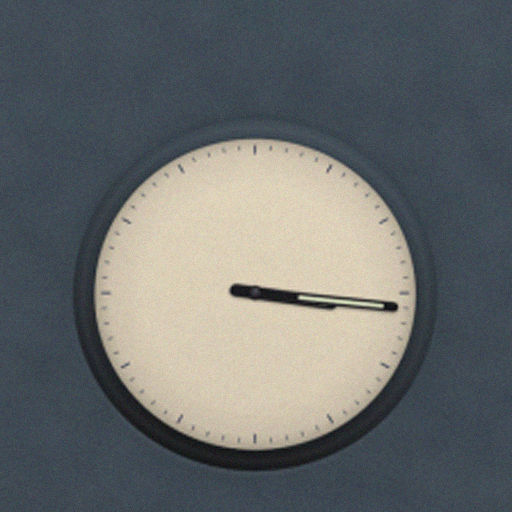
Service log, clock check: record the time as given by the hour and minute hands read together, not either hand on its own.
3:16
